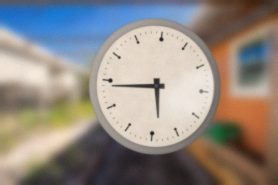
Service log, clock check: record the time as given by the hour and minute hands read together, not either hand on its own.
5:44
